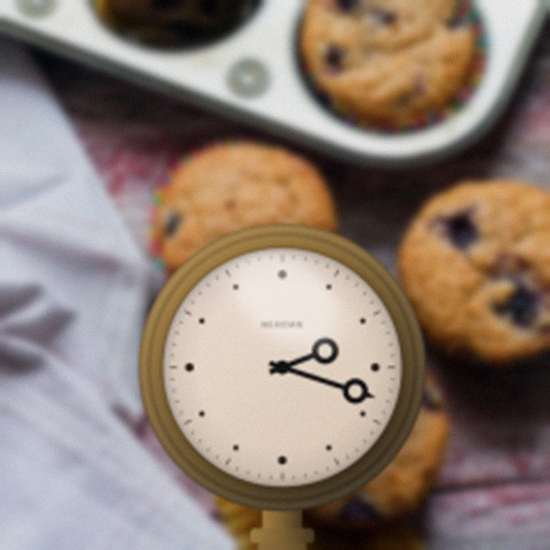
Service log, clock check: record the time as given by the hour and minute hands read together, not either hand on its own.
2:18
